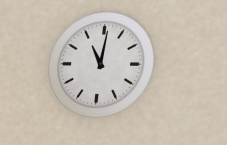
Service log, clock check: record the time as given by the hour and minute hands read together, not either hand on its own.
11:01
